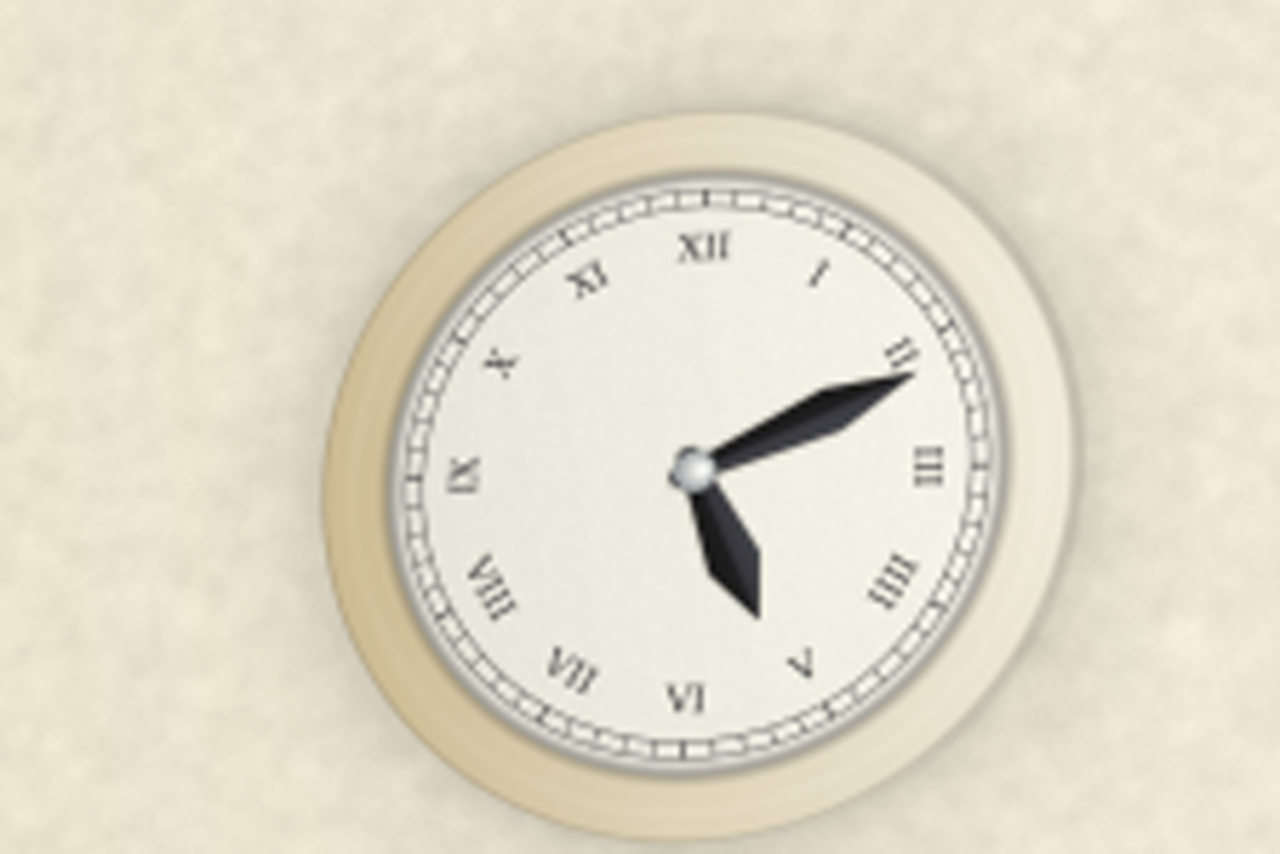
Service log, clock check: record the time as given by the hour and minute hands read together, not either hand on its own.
5:11
